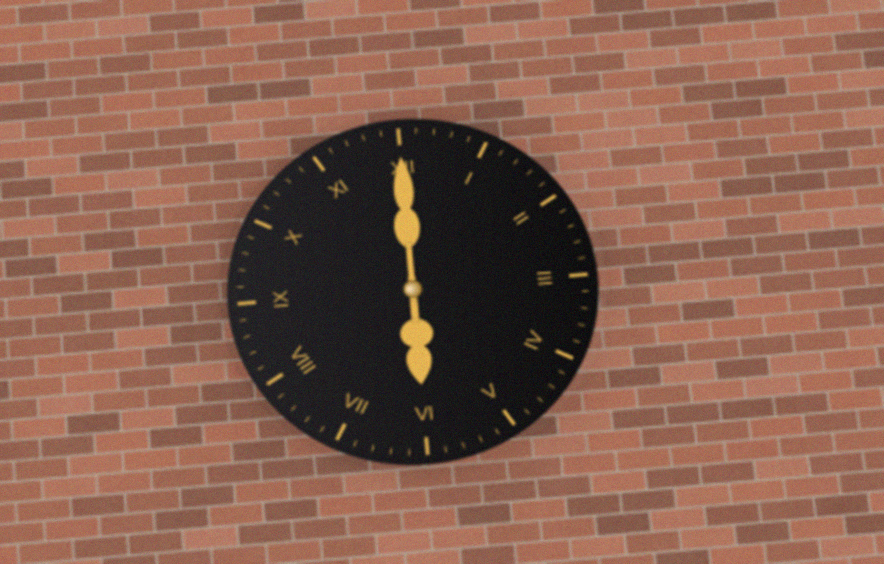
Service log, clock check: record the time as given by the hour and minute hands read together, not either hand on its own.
6:00
